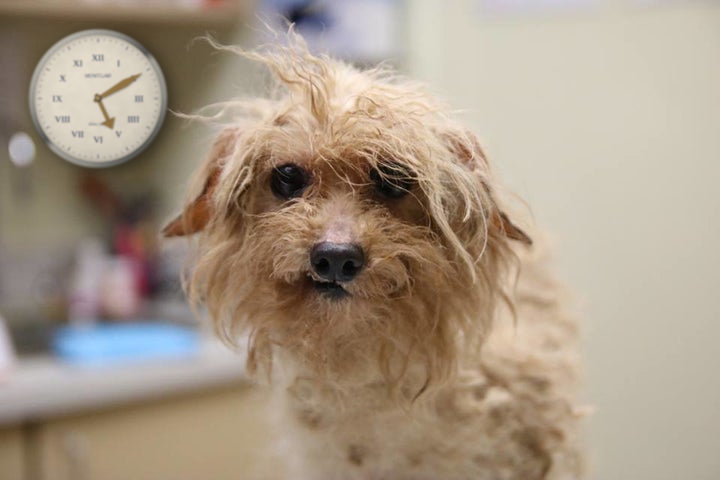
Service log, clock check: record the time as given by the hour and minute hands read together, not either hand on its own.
5:10
